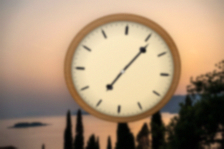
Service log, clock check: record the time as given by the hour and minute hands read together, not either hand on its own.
7:06
